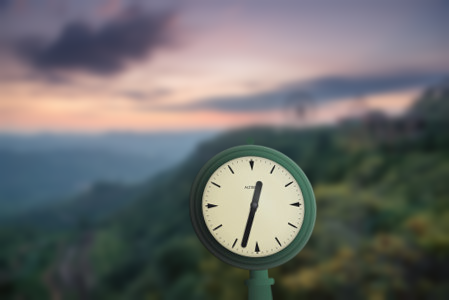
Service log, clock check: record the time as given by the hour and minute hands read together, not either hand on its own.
12:33
